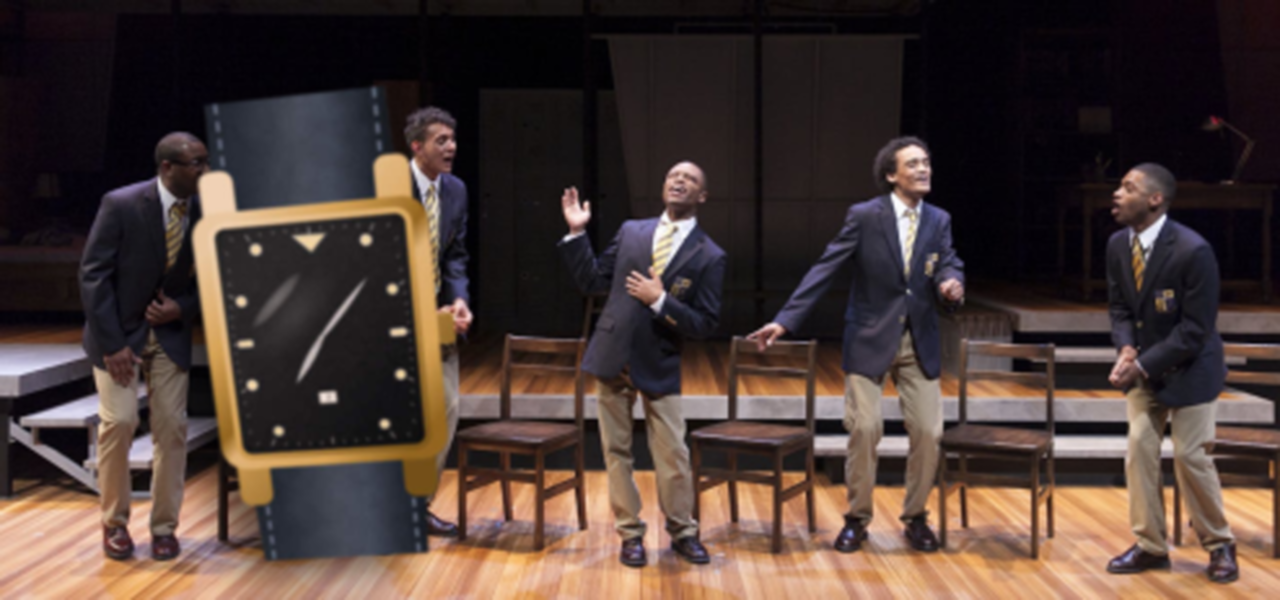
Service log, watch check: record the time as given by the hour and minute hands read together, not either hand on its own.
7:07
